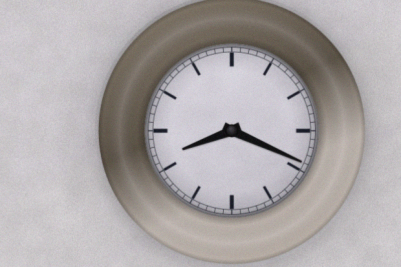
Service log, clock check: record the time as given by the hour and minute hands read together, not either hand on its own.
8:19
